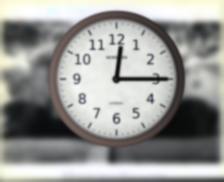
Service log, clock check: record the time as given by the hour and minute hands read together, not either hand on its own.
12:15
